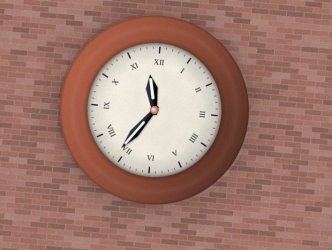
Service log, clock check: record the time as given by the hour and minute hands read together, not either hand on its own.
11:36
